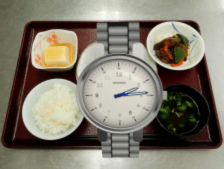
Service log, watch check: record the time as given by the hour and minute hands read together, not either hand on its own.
2:14
